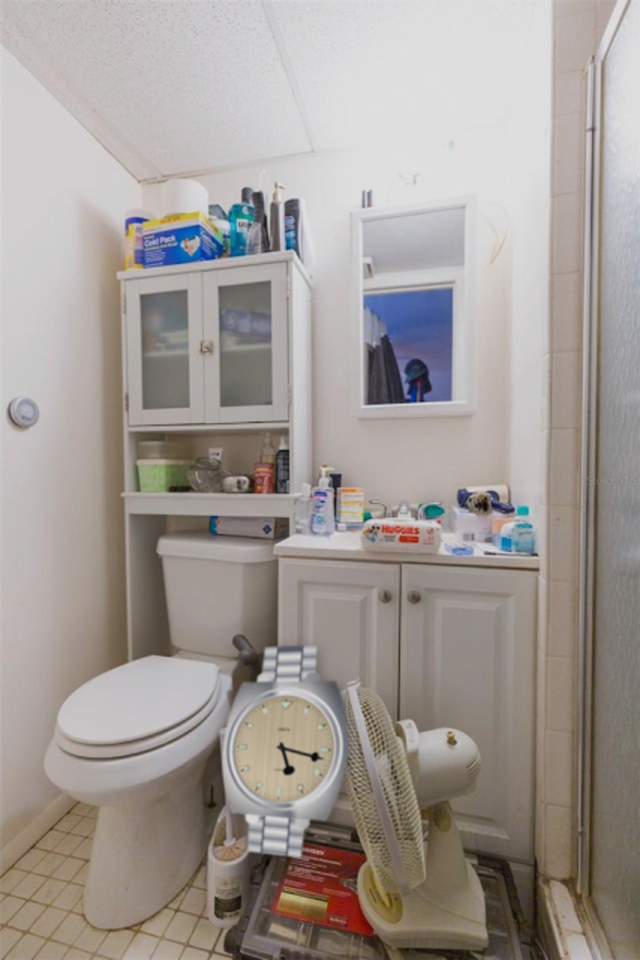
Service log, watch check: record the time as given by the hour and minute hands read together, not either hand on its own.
5:17
